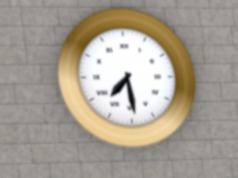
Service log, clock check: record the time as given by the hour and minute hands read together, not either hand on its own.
7:29
